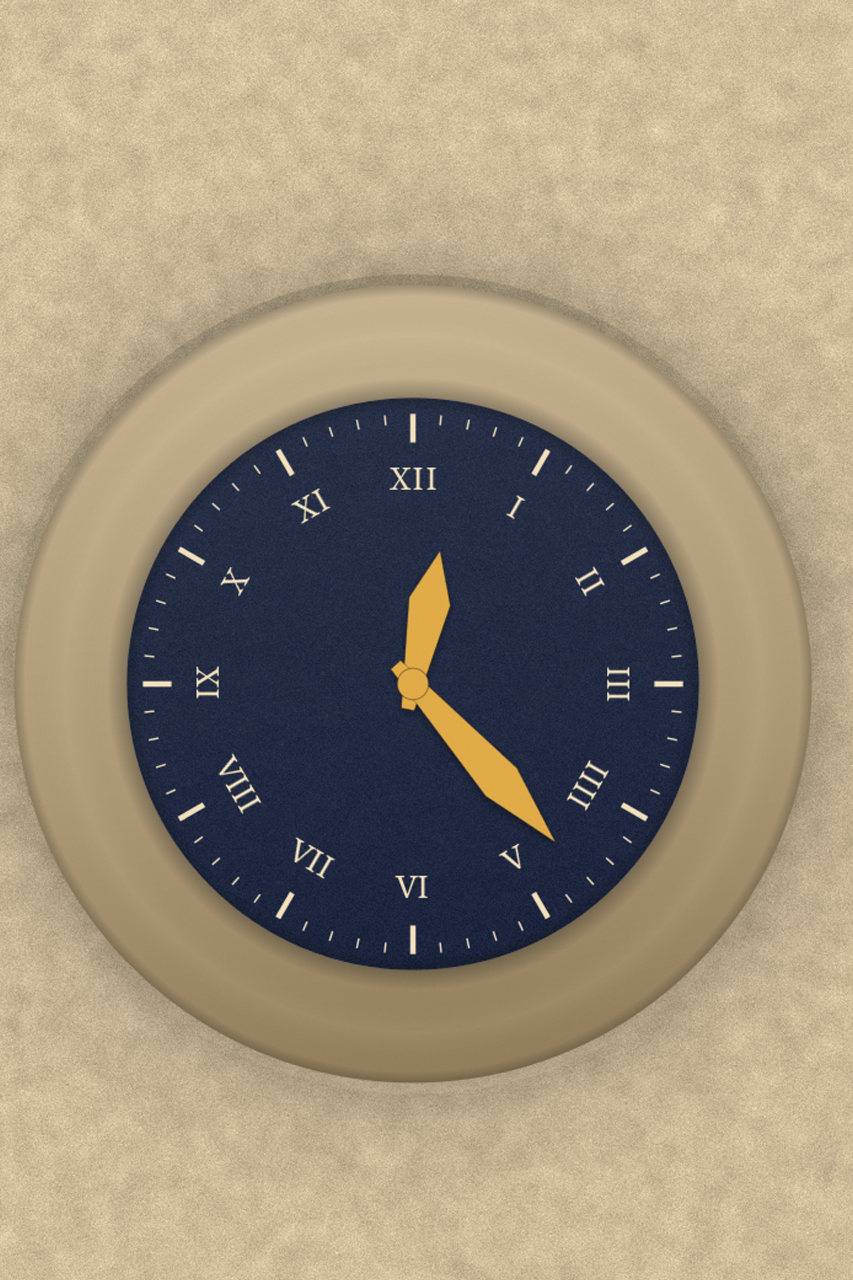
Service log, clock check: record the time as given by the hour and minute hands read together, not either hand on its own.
12:23
